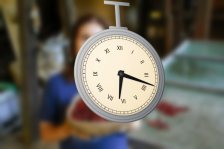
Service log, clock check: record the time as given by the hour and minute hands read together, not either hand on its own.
6:18
